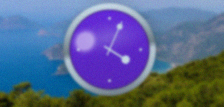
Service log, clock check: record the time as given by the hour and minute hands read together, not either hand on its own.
4:04
